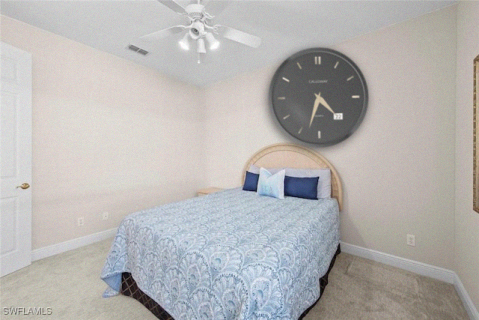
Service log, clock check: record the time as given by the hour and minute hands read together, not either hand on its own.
4:33
